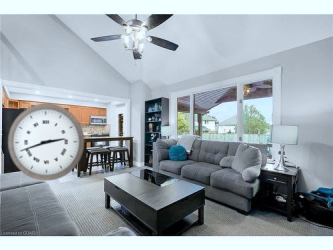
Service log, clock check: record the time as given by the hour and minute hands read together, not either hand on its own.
2:42
